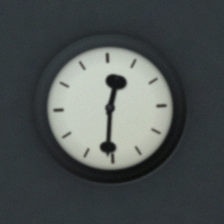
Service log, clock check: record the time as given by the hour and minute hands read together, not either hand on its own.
12:31
